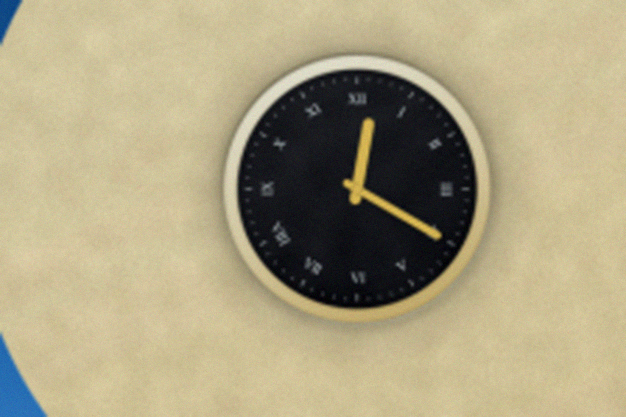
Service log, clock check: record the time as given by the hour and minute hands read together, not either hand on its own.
12:20
